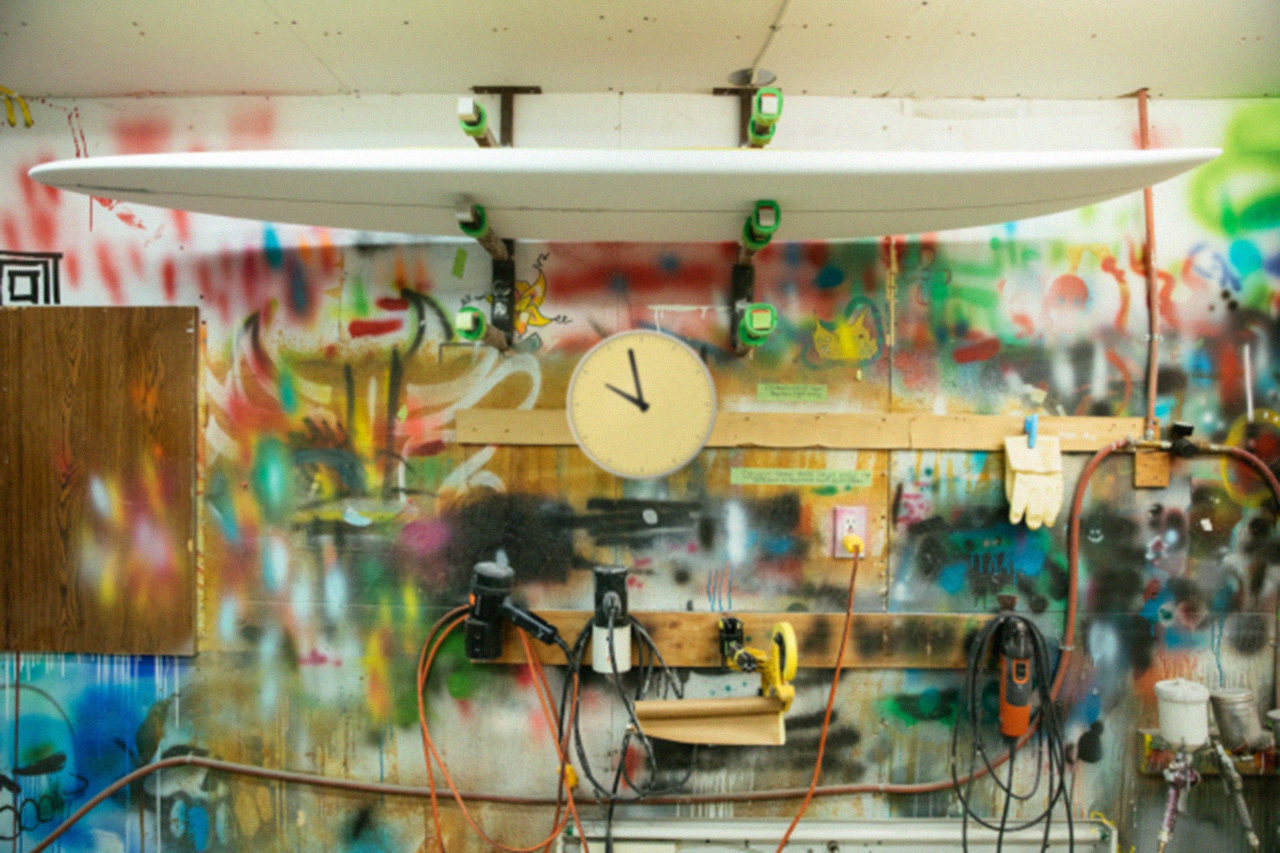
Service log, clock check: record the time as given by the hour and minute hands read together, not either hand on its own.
9:58
